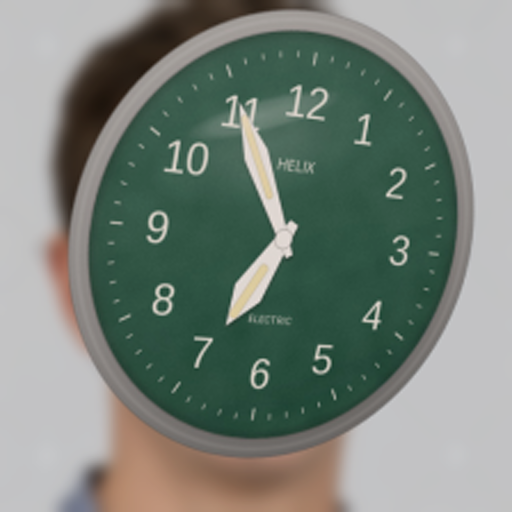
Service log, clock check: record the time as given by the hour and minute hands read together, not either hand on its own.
6:55
